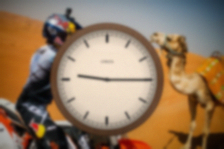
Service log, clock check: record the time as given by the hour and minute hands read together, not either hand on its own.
9:15
